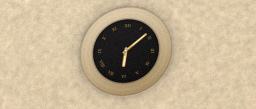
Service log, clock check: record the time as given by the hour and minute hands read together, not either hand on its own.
6:08
